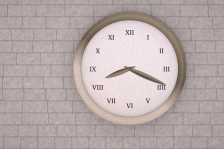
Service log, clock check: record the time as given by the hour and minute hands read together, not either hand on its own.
8:19
